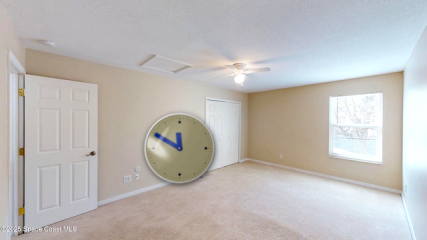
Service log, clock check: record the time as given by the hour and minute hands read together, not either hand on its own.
11:50
